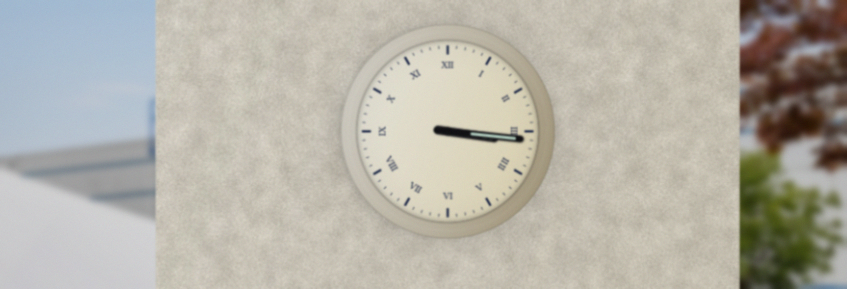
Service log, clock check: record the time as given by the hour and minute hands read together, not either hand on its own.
3:16
